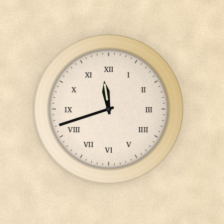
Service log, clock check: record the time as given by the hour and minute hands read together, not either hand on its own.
11:42
